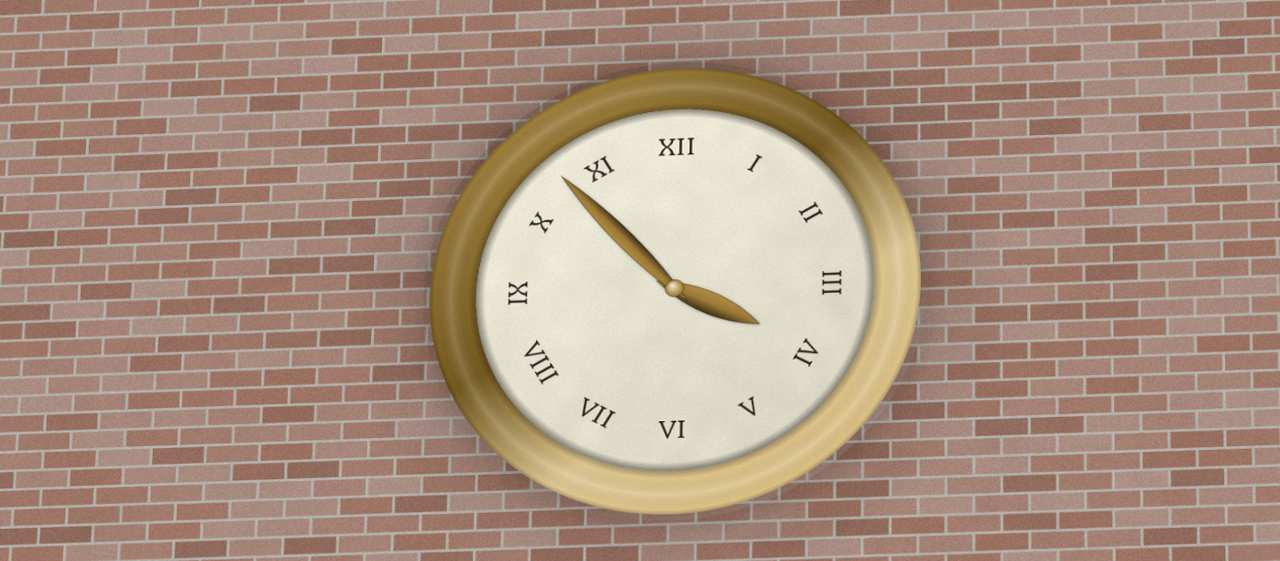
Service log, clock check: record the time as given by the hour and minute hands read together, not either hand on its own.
3:53
